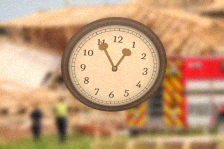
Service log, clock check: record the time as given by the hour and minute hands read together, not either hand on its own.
12:55
